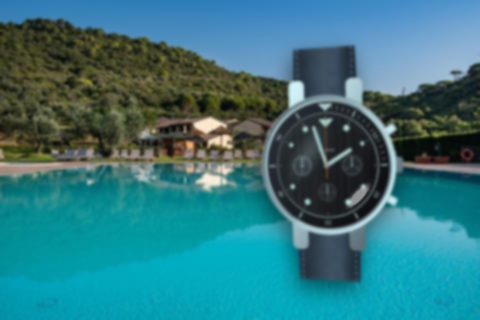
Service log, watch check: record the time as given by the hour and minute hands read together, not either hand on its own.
1:57
